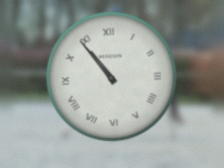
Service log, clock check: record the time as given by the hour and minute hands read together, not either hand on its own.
10:54
